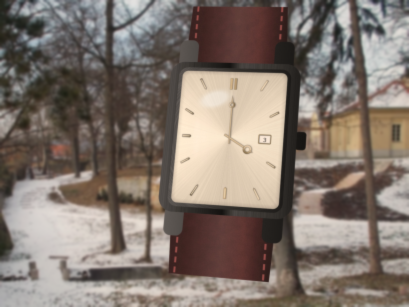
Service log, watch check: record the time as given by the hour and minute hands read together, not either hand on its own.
4:00
